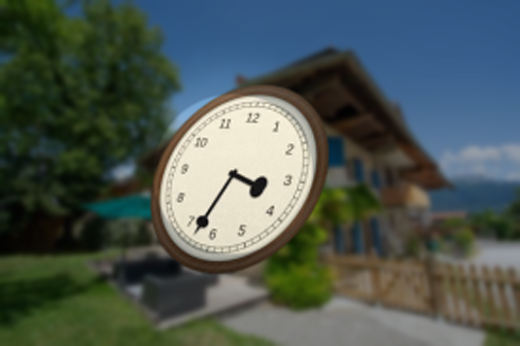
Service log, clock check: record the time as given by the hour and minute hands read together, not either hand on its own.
3:33
